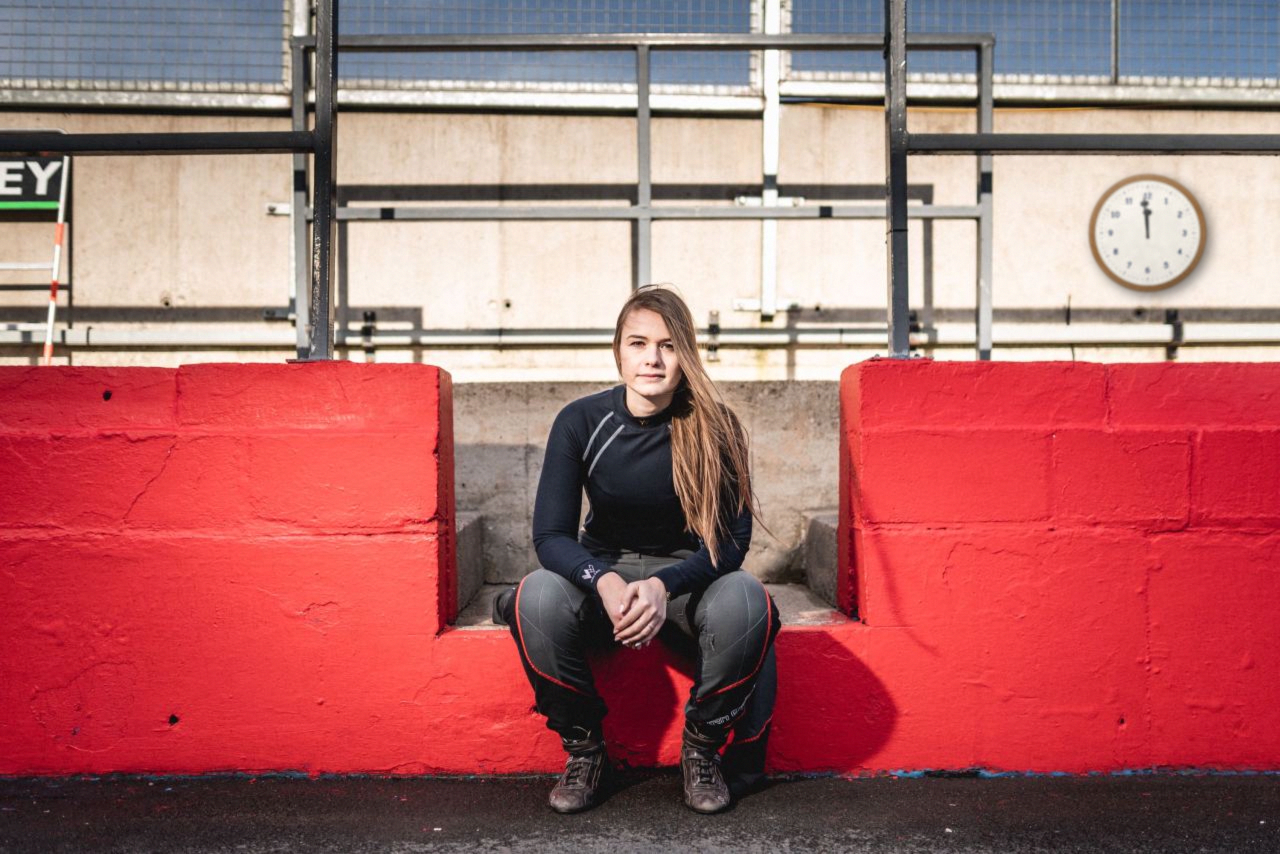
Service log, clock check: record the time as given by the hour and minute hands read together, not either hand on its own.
11:59
